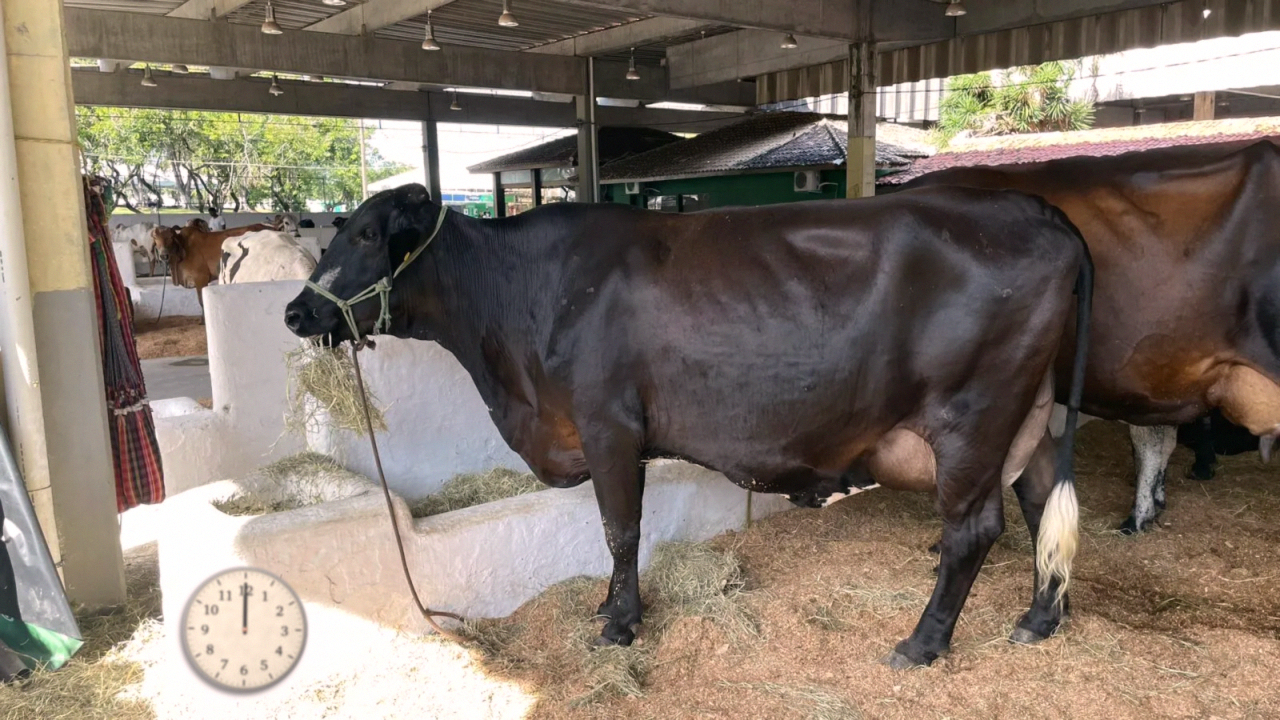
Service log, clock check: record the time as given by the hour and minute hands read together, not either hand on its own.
12:00
